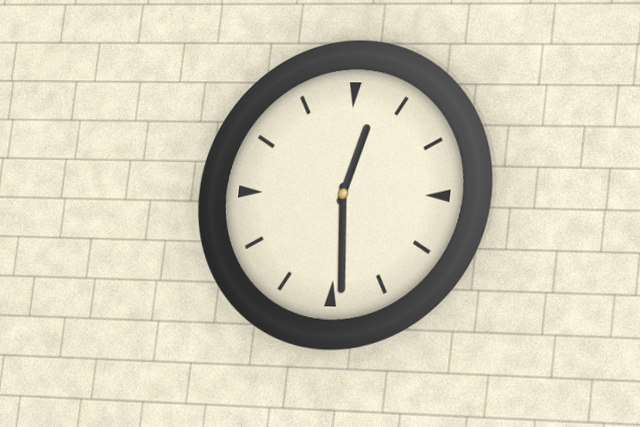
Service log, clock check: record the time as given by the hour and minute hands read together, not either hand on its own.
12:29
